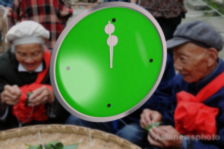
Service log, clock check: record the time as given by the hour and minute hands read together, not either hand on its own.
11:59
